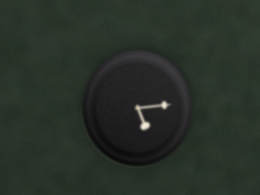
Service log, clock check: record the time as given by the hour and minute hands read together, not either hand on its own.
5:14
